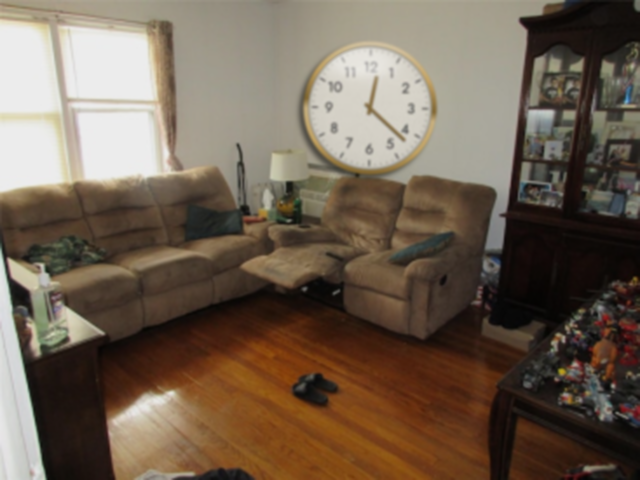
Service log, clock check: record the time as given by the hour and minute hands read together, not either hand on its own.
12:22
